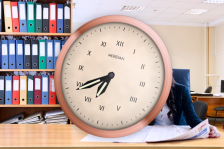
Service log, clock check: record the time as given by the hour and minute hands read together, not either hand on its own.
6:39
